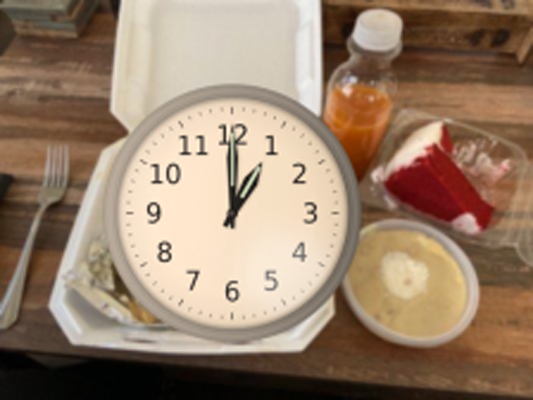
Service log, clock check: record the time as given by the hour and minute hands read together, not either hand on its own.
1:00
